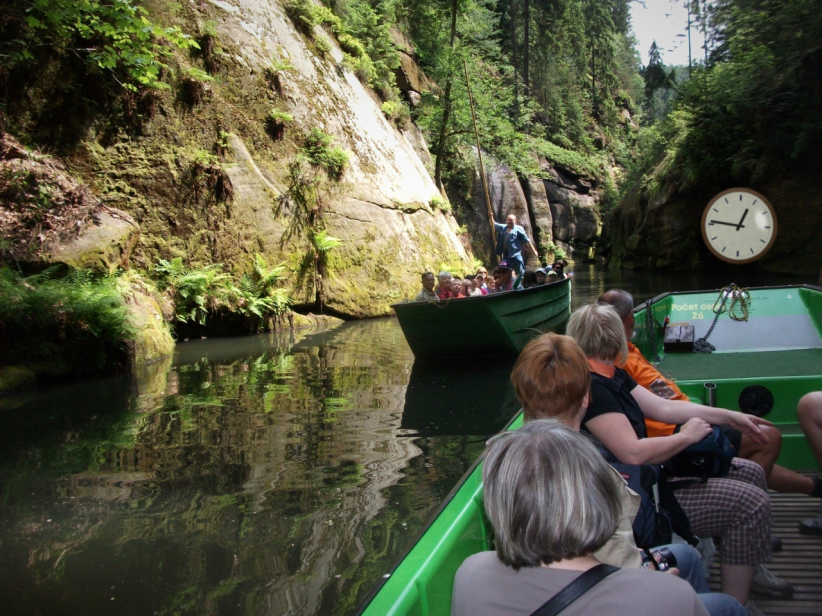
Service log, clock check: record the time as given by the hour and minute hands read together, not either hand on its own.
12:46
